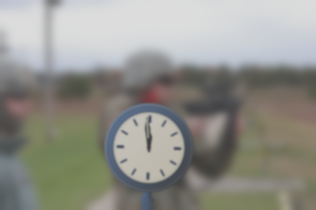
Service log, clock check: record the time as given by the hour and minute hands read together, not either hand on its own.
11:59
